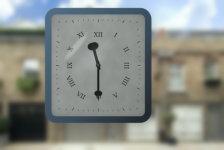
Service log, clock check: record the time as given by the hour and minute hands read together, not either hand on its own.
11:30
